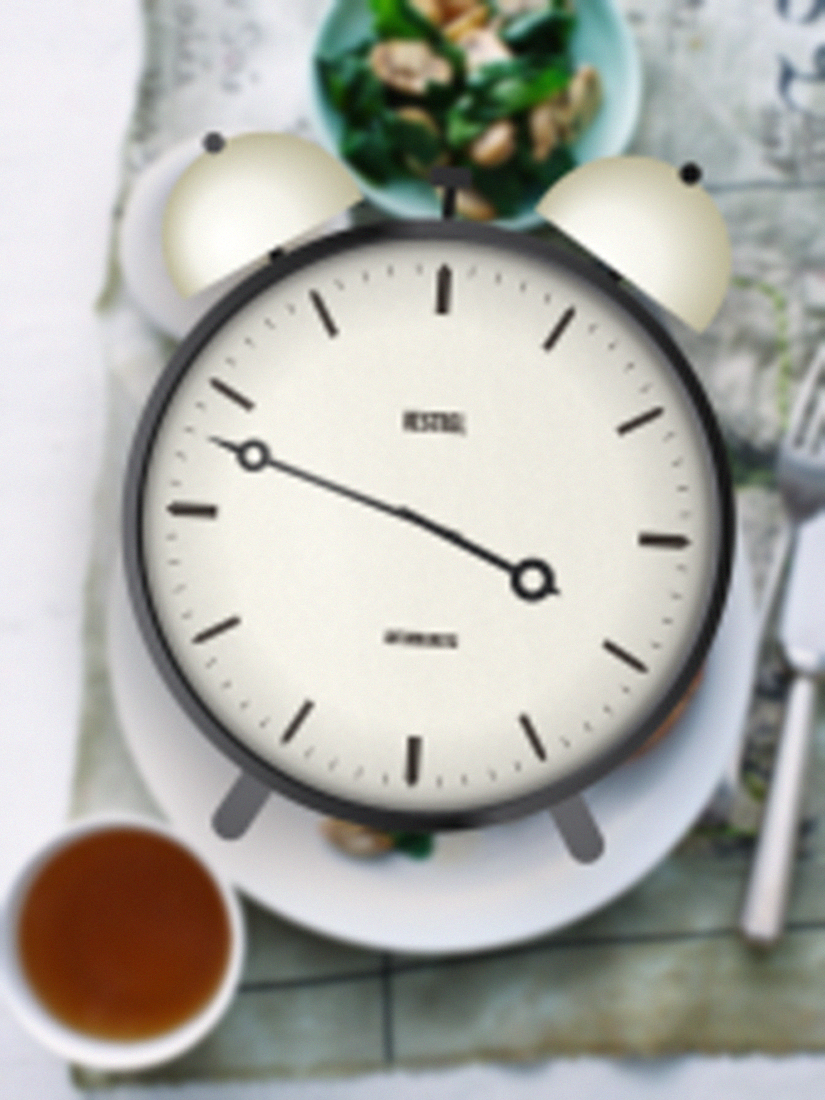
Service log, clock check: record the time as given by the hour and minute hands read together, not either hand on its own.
3:48
